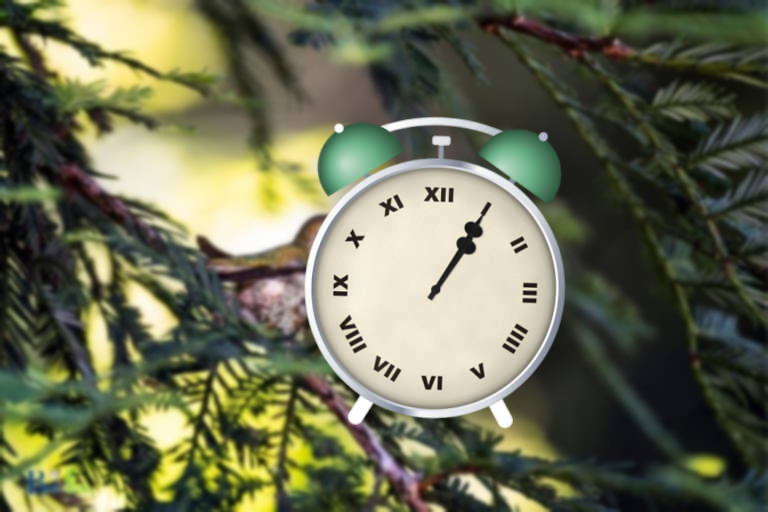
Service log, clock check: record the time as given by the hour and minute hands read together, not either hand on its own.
1:05
